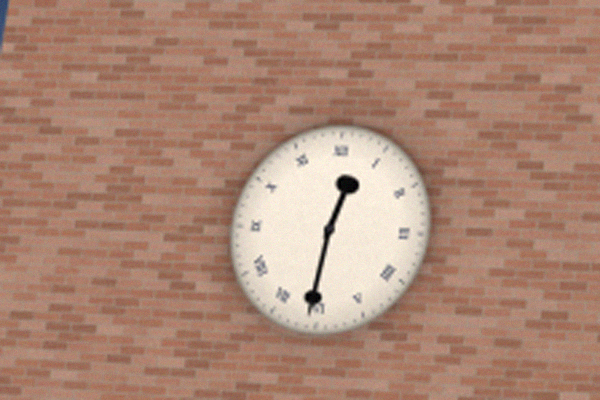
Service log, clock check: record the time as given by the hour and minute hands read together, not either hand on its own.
12:31
